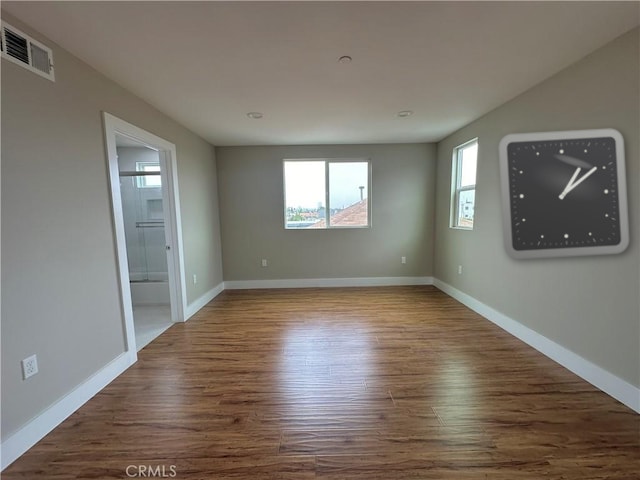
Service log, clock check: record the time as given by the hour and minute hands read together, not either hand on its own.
1:09
